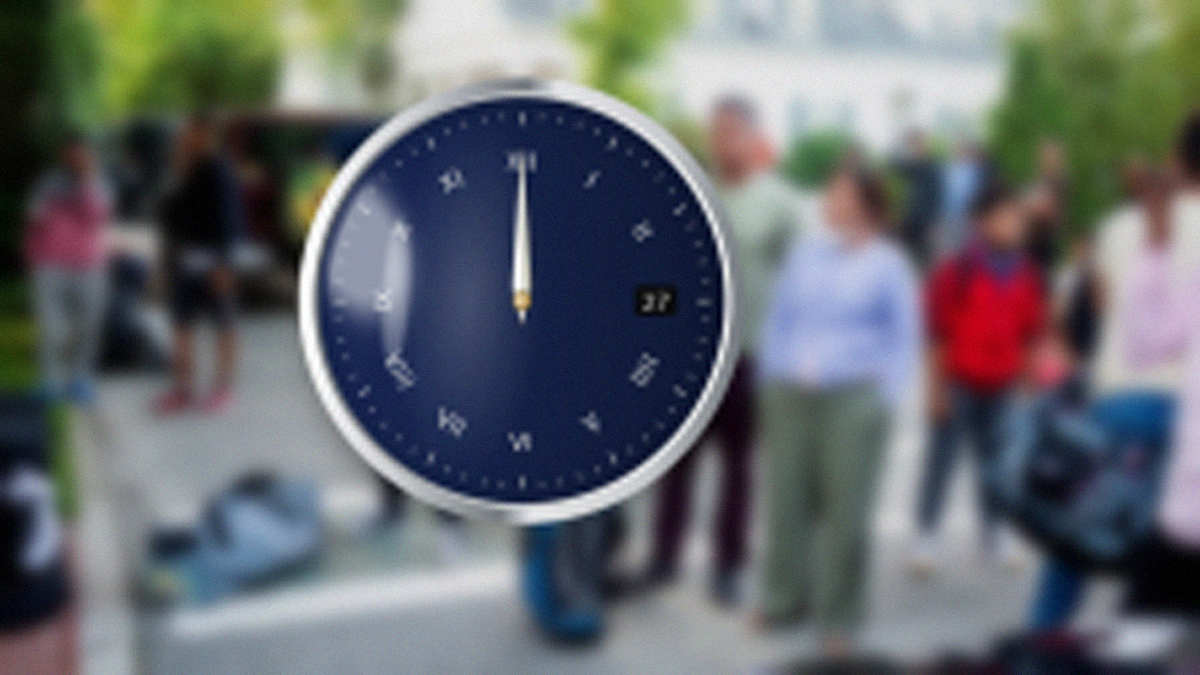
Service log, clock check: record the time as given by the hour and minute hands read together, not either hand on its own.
12:00
